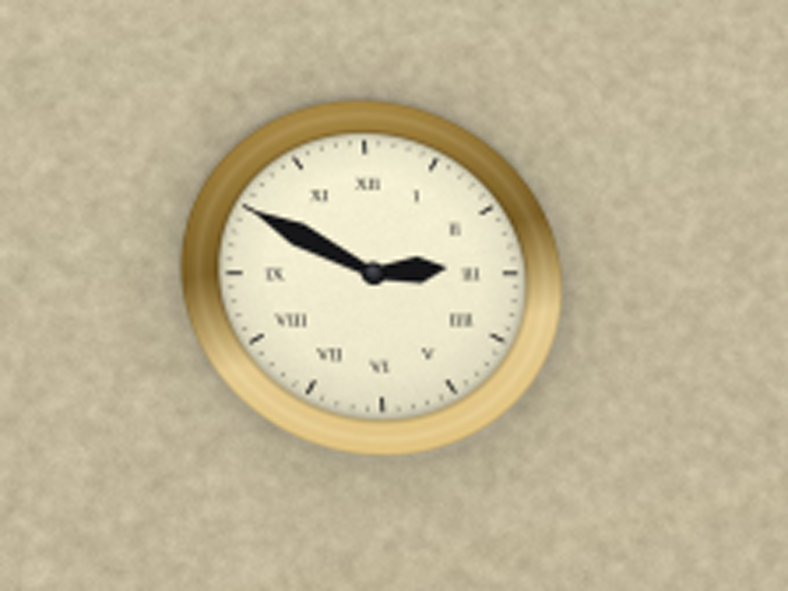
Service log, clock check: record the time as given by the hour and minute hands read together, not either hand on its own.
2:50
